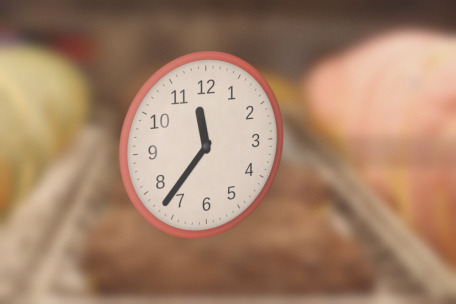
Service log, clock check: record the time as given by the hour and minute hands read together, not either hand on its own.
11:37
